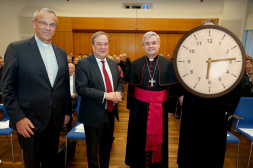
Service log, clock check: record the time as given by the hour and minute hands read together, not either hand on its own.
6:14
